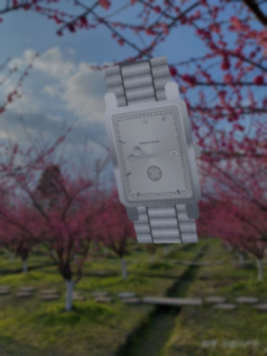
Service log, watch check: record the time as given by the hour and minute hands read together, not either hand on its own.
9:45
